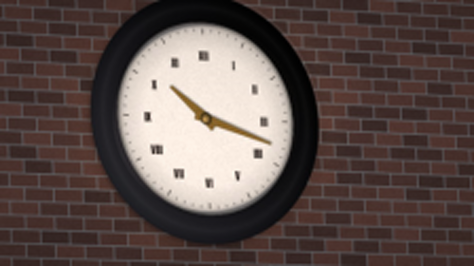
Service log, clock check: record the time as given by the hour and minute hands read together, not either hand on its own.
10:18
